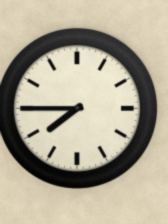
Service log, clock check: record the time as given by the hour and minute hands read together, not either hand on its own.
7:45
